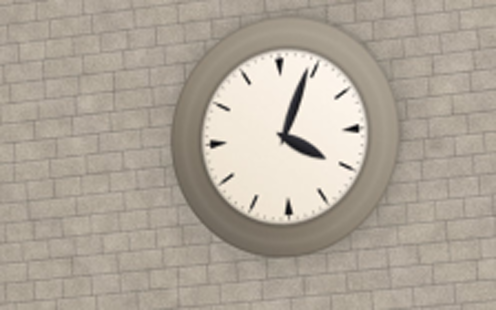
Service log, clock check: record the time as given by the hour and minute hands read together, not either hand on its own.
4:04
